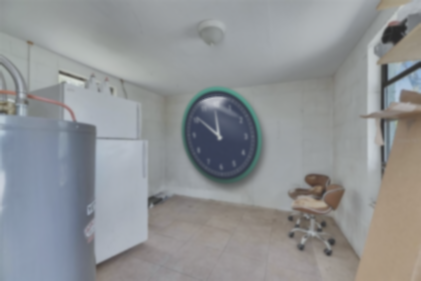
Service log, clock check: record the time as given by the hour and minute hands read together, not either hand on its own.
11:51
